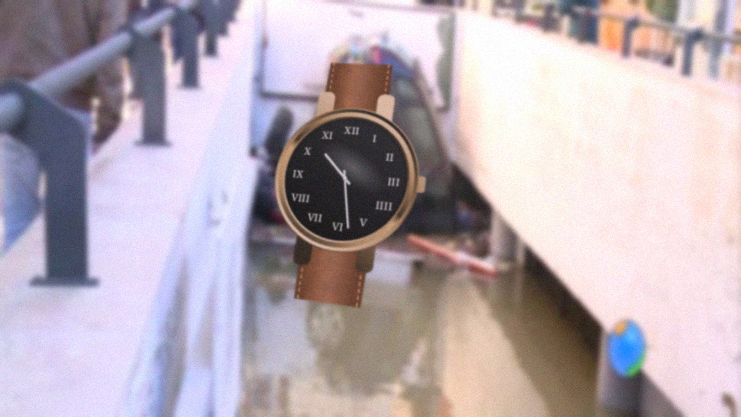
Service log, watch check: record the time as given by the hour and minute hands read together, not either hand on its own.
10:28
